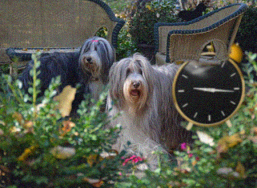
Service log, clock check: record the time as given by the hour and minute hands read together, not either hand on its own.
9:16
